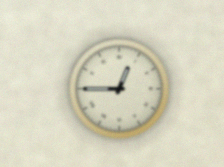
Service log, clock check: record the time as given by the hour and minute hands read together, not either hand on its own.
12:45
